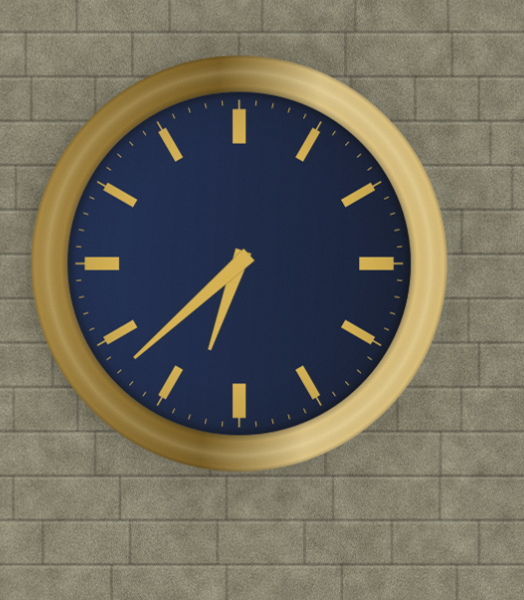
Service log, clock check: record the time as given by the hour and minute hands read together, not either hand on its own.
6:38
